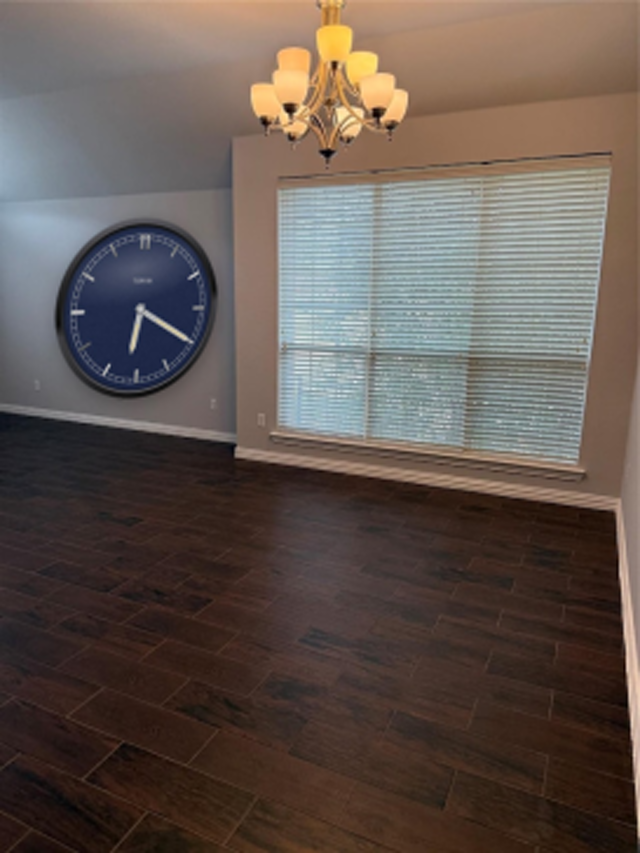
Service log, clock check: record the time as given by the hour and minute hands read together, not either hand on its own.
6:20
